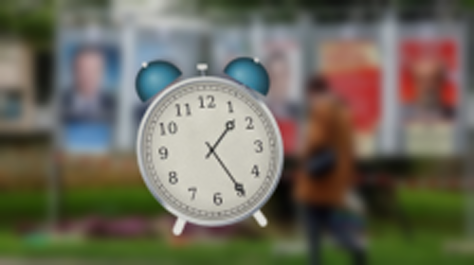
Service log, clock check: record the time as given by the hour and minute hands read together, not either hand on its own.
1:25
